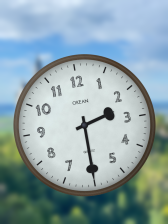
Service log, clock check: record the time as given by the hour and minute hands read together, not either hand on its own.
2:30
